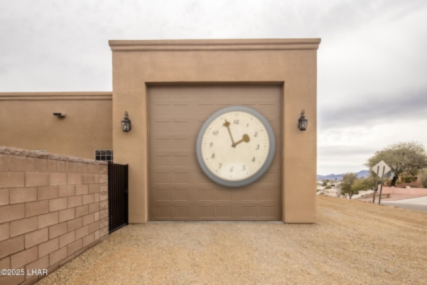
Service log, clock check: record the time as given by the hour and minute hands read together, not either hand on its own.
1:56
